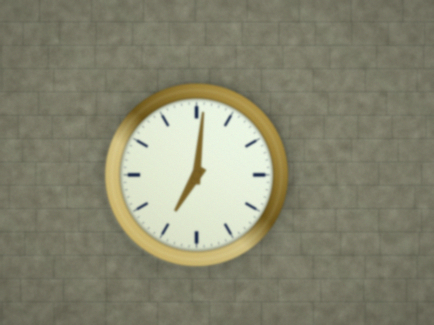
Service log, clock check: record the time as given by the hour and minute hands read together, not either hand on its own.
7:01
